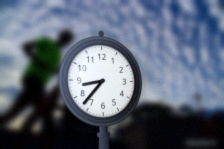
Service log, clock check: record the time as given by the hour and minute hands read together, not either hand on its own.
8:37
